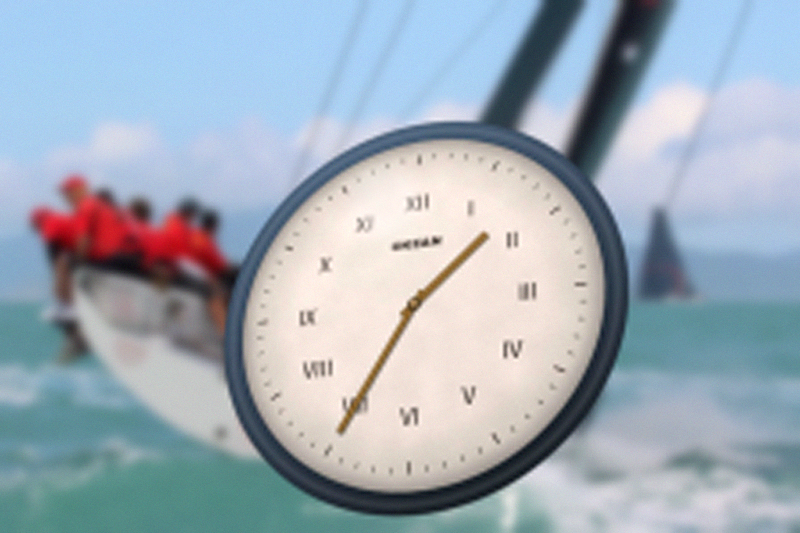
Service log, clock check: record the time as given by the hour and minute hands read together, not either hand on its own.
1:35
